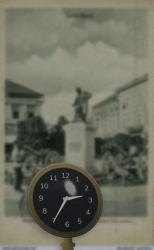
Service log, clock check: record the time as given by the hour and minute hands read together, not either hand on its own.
2:35
